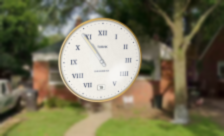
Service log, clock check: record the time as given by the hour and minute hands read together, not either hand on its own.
10:54
